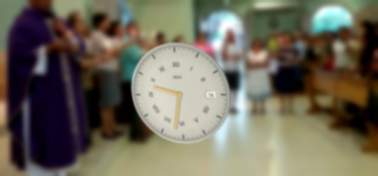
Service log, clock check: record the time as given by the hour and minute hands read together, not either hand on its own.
9:32
